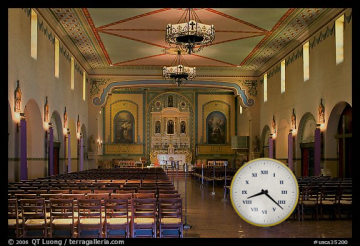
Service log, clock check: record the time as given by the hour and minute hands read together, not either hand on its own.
8:22
